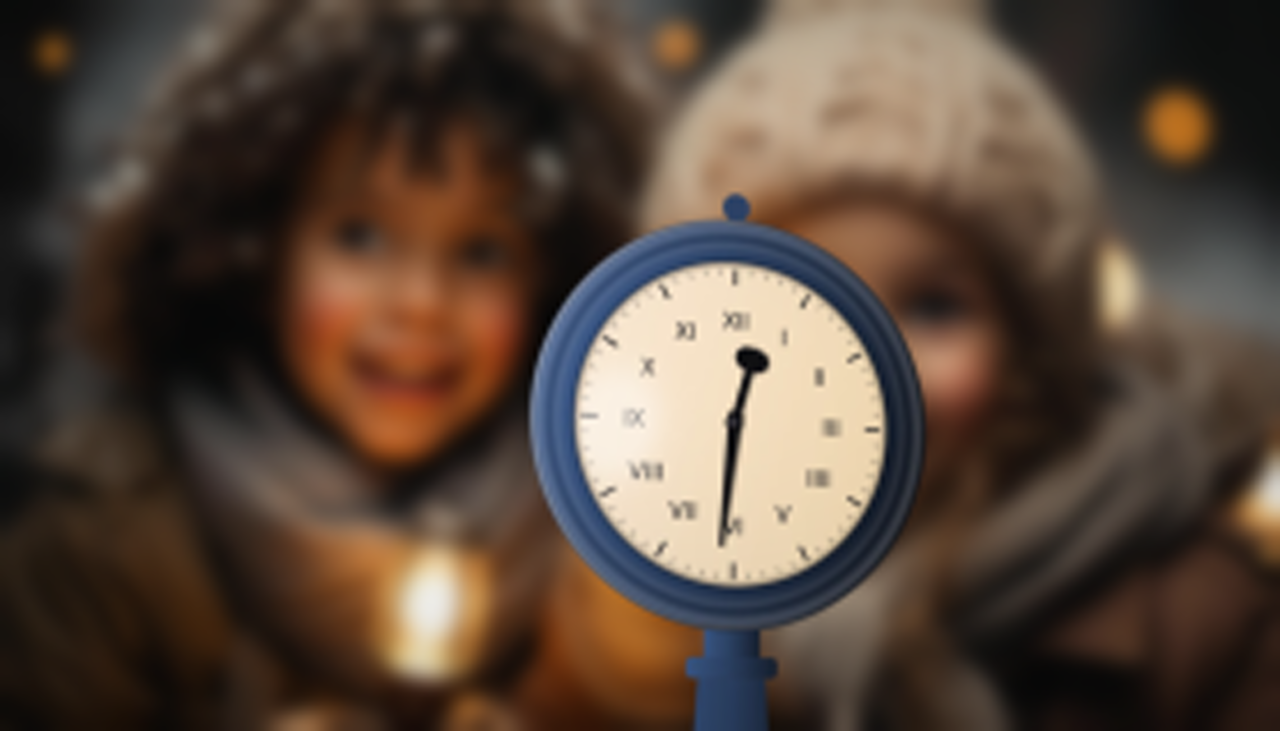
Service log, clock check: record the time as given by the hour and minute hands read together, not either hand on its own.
12:31
